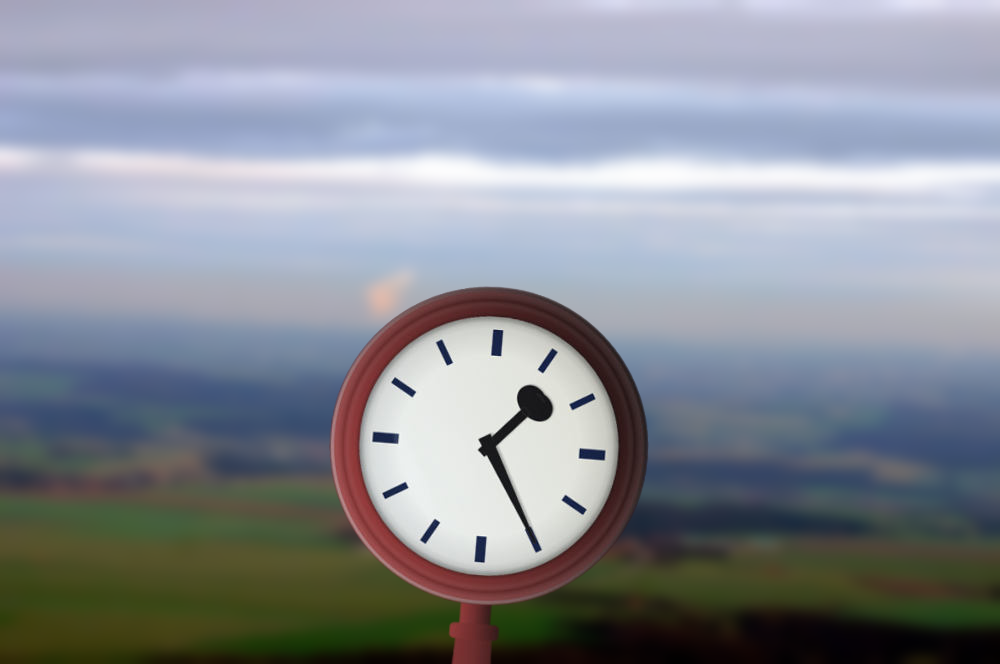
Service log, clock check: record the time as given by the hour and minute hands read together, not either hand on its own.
1:25
